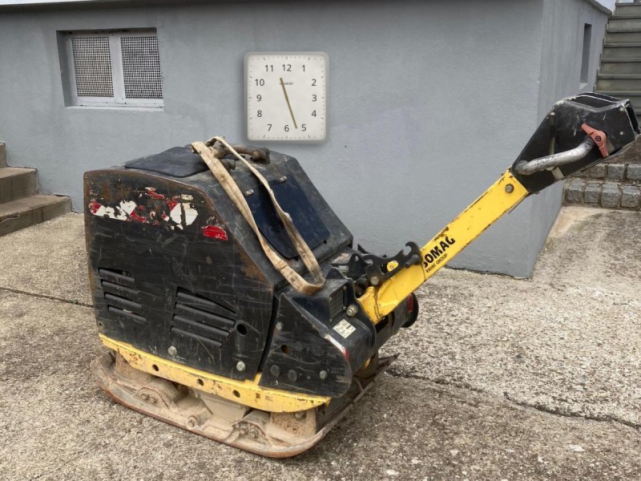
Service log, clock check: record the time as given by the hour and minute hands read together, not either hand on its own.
11:27
